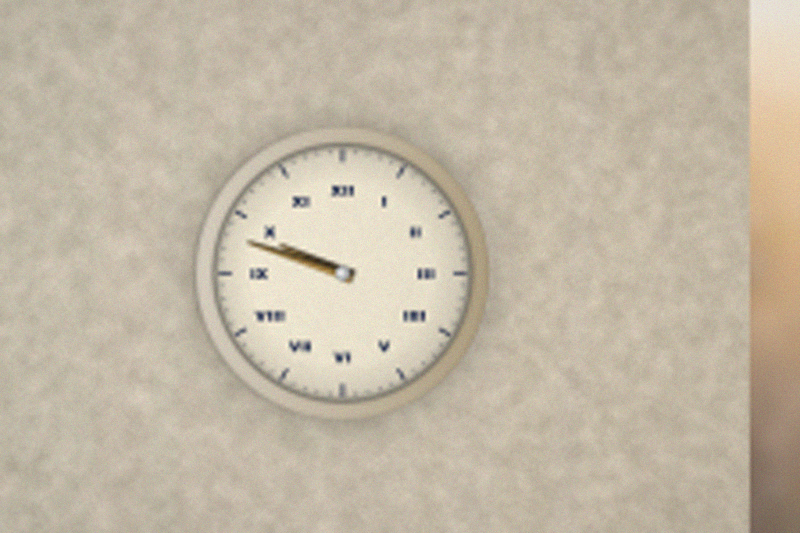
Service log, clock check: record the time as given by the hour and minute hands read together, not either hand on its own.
9:48
